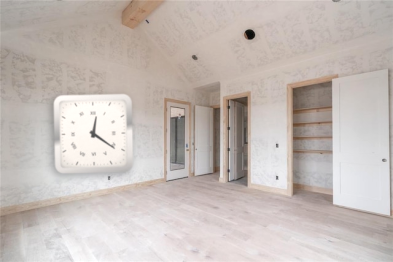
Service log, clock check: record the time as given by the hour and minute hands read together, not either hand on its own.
12:21
